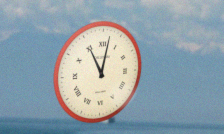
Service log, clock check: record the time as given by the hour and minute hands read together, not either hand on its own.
11:02
